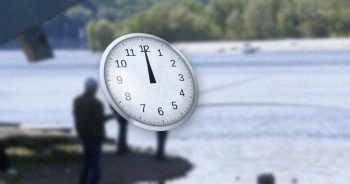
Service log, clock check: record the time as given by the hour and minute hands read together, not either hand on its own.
12:00
